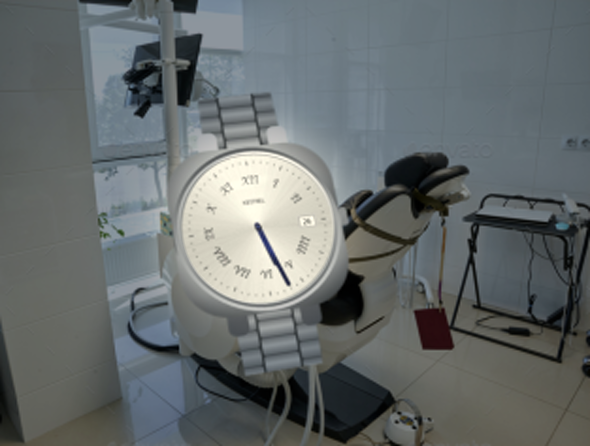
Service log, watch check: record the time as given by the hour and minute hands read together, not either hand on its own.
5:27
